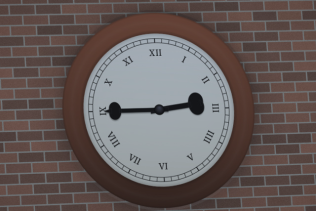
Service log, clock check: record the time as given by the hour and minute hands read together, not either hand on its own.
2:45
